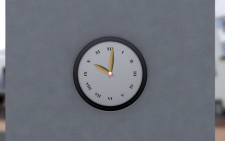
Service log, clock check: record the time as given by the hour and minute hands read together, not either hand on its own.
10:01
